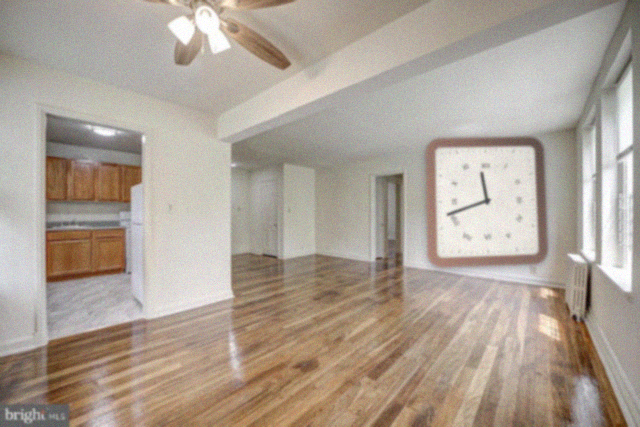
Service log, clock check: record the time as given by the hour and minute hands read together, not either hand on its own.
11:42
